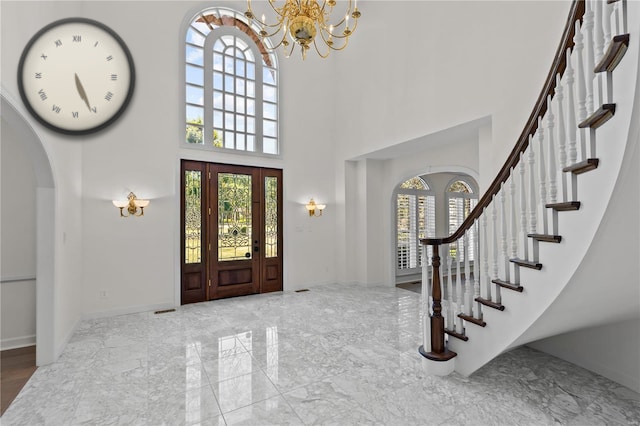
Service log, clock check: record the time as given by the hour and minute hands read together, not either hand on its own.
5:26
